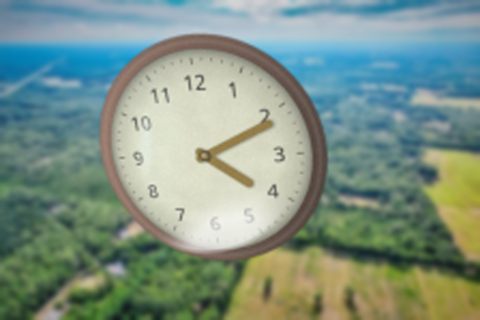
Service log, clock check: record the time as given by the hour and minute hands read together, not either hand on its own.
4:11
